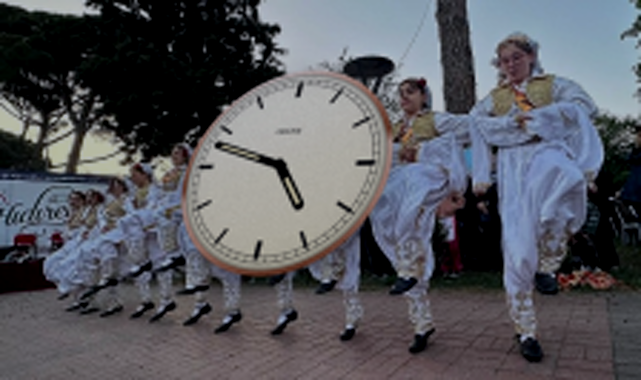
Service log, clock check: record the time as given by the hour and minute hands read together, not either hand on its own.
4:48
